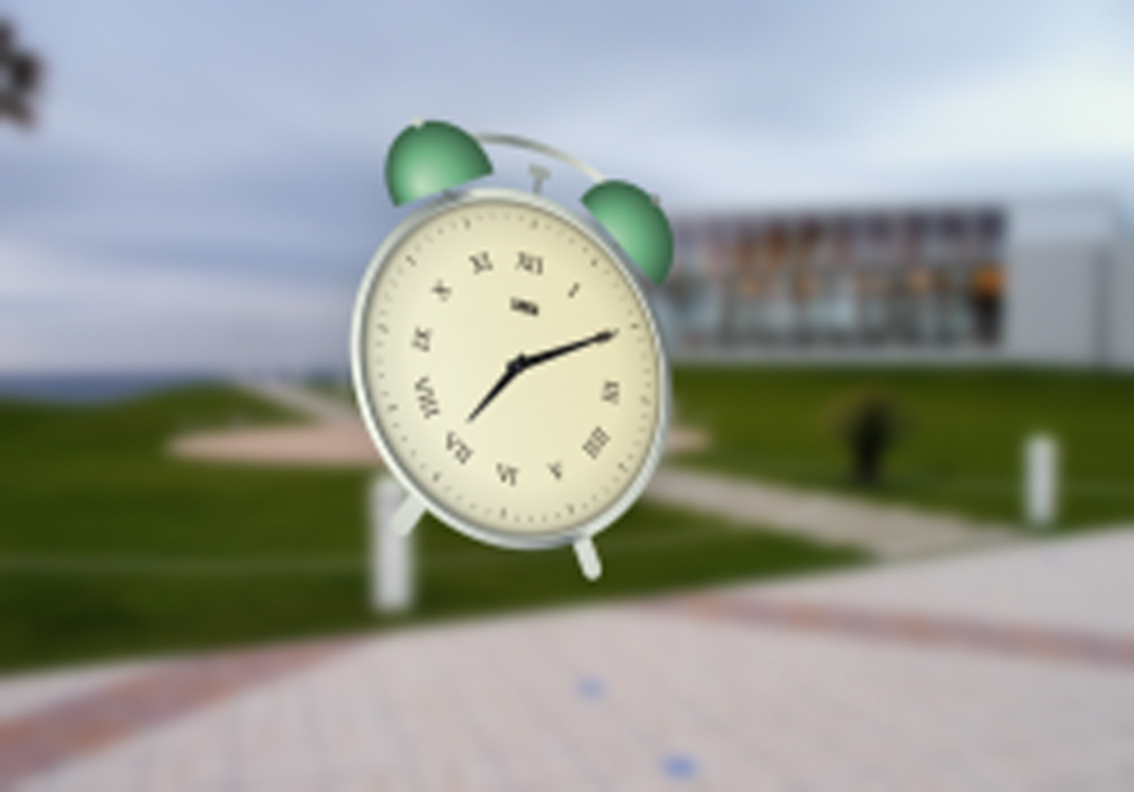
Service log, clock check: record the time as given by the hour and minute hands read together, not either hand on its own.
7:10
